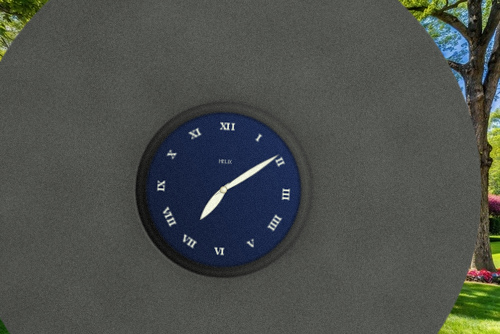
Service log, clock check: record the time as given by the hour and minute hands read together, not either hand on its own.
7:09
